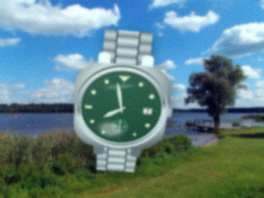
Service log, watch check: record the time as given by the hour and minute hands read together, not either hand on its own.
7:58
